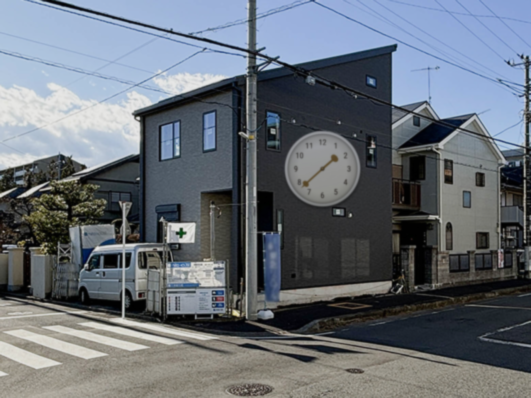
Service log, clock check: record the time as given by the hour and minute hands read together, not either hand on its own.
1:38
